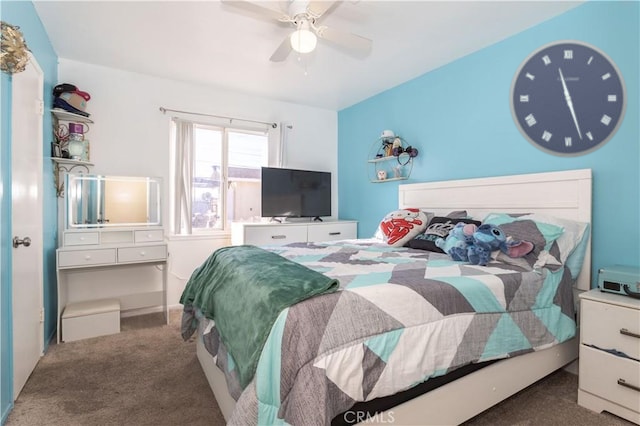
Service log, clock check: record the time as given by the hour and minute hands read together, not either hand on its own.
11:27
